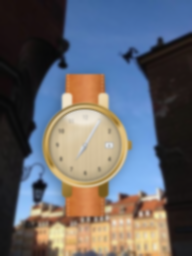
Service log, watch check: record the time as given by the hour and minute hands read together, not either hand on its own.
7:05
